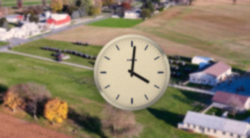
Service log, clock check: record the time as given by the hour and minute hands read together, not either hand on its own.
4:01
